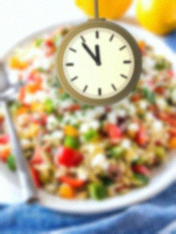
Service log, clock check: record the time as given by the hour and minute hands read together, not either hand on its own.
11:54
